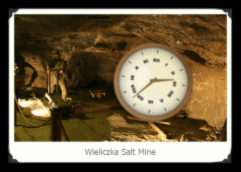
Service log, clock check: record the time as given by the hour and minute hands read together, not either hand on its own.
2:37
